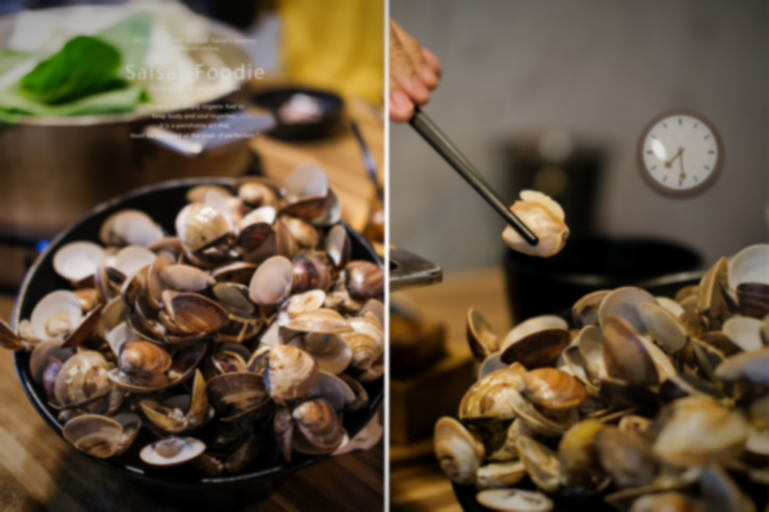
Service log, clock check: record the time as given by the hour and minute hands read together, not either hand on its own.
7:29
